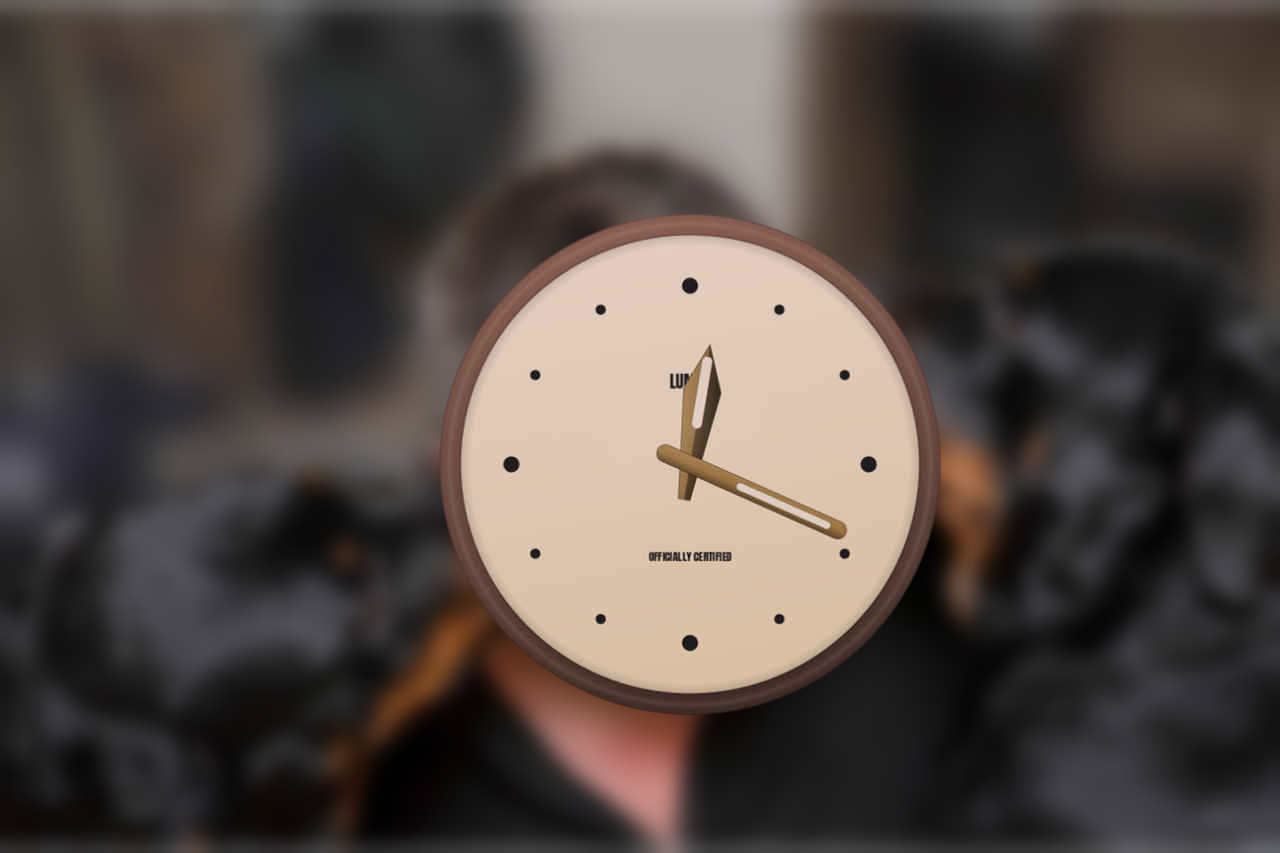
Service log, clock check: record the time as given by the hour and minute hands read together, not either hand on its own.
12:19
